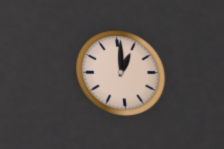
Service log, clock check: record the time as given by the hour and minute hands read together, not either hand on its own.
1:01
